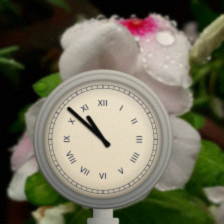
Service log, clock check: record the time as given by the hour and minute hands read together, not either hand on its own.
10:52
